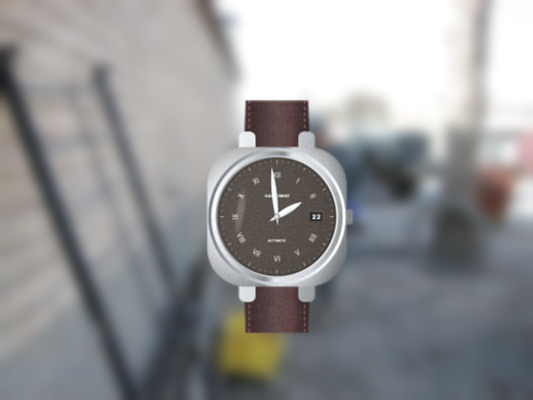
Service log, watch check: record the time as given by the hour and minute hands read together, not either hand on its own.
1:59
